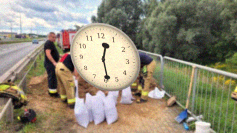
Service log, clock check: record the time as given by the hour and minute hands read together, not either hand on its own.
12:29
